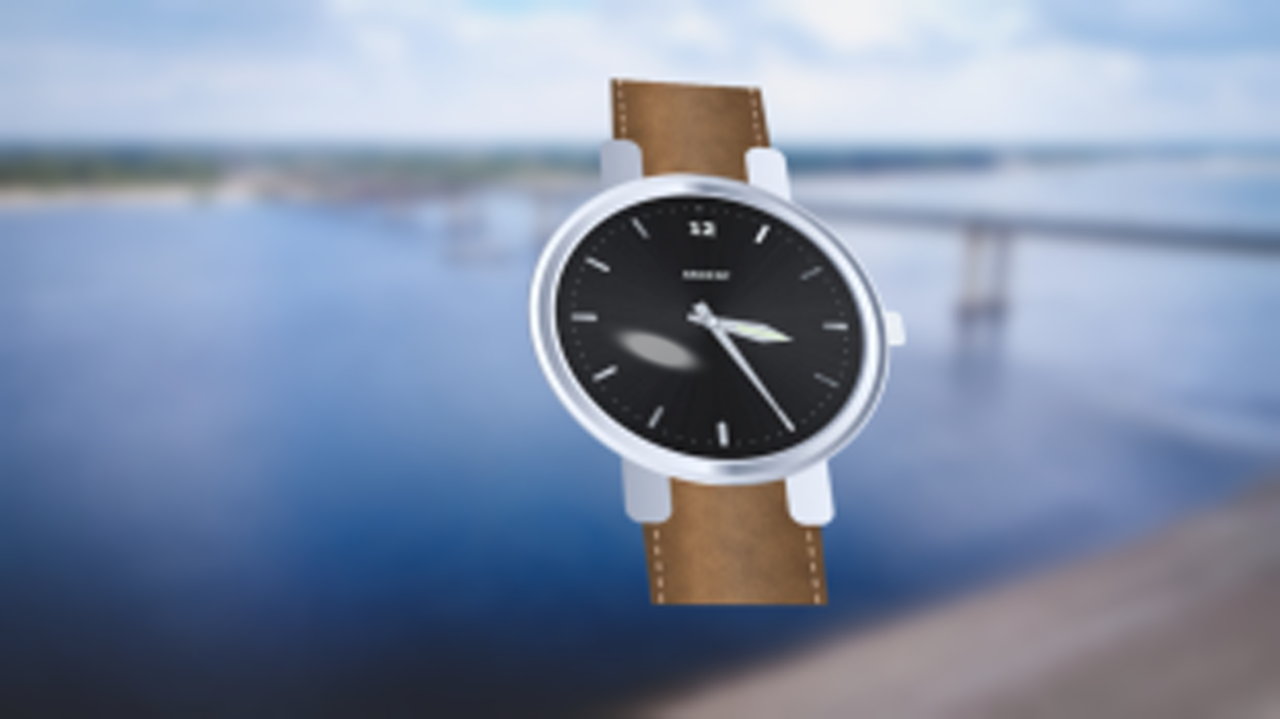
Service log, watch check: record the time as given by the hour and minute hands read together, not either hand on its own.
3:25
